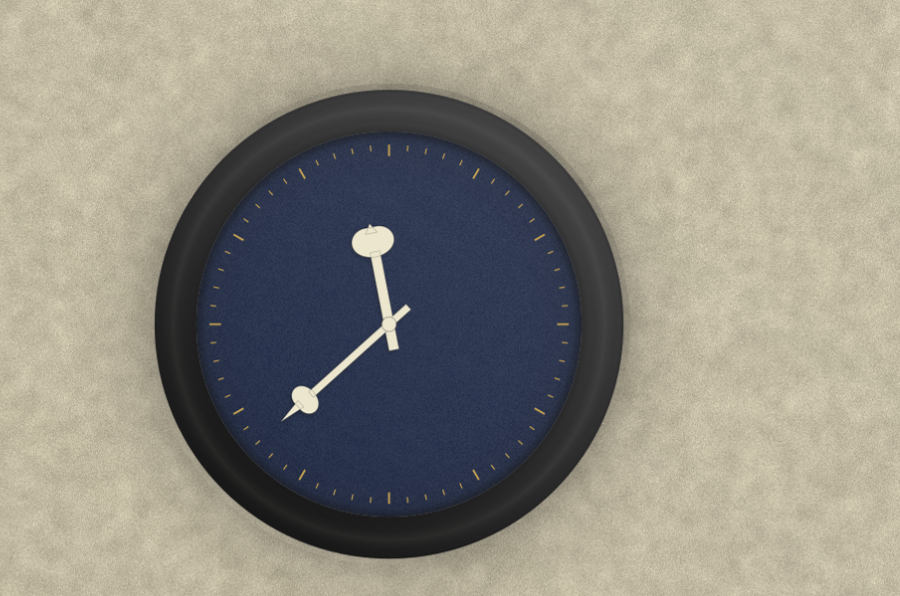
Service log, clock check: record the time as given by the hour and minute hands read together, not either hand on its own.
11:38
